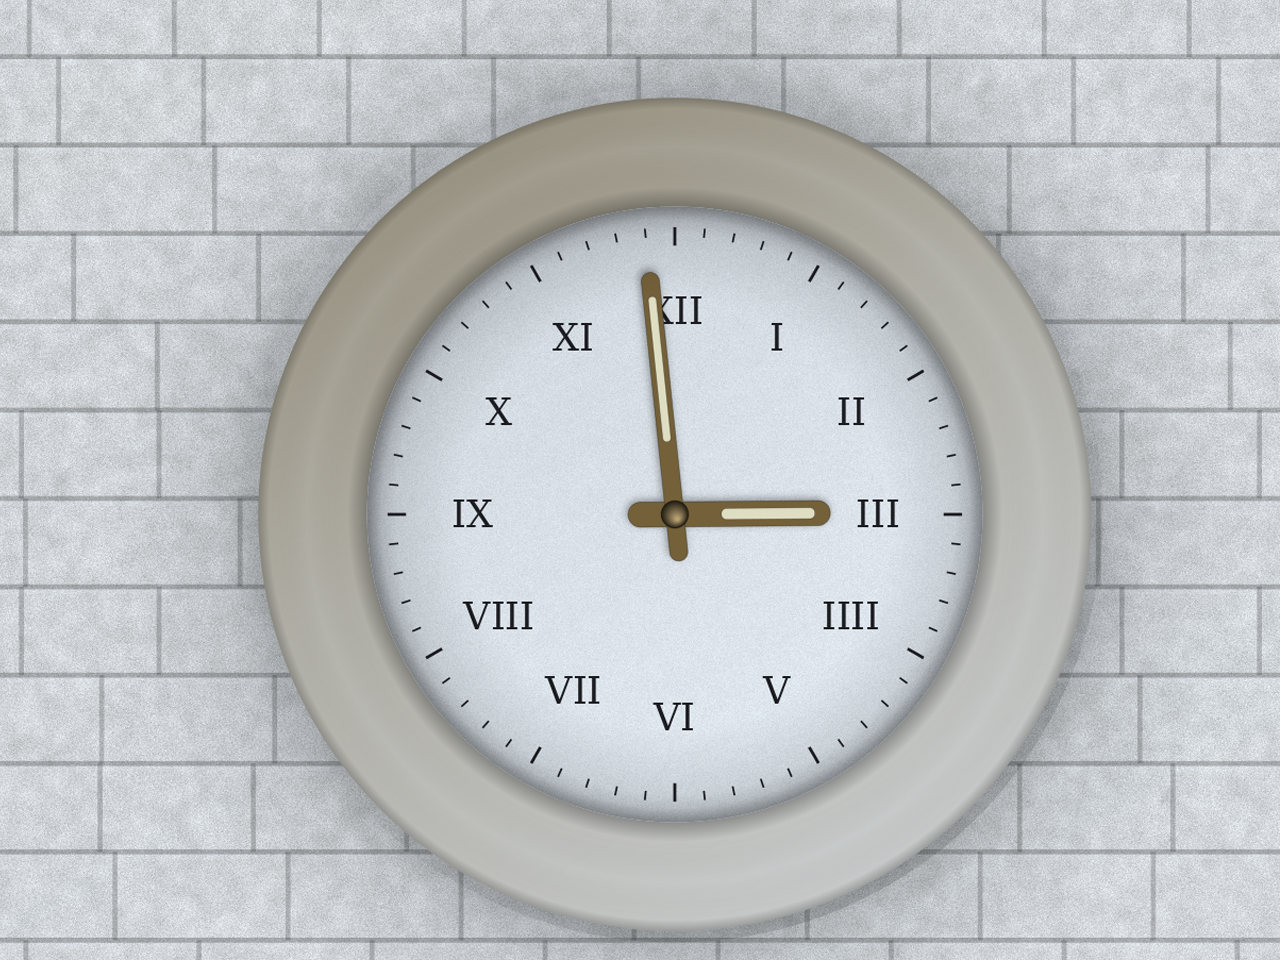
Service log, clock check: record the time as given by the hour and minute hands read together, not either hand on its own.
2:59
